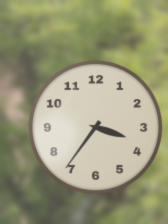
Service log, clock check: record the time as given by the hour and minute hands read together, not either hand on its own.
3:36
